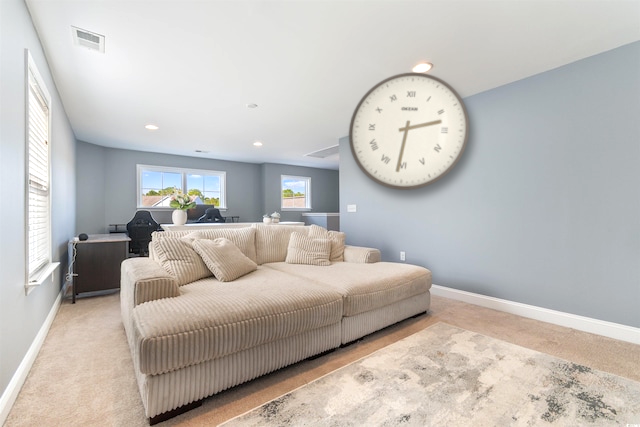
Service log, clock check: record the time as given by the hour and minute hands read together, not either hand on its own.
2:31
